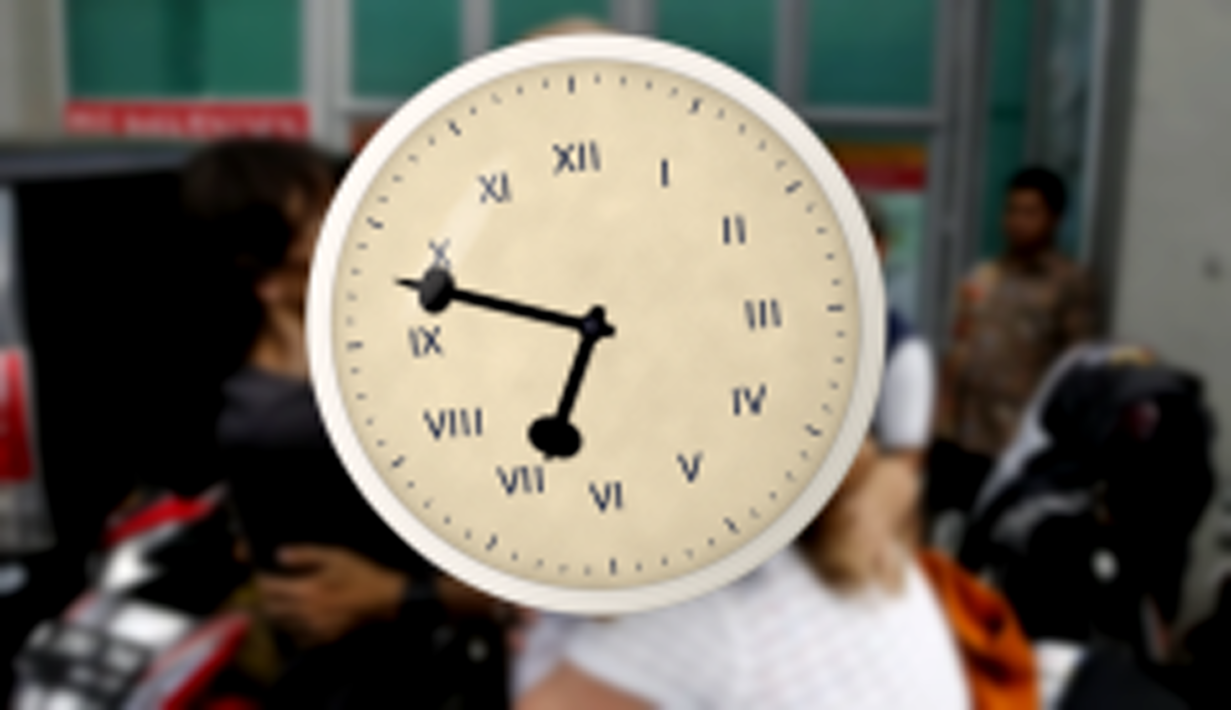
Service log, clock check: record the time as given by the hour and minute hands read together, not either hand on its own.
6:48
